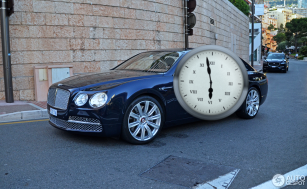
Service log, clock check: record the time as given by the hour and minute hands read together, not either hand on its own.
5:58
